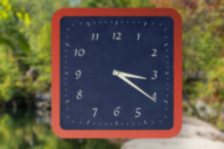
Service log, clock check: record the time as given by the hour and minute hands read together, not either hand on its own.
3:21
